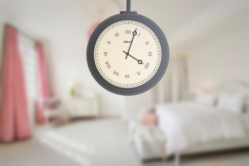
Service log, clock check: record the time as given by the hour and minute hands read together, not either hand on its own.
4:03
